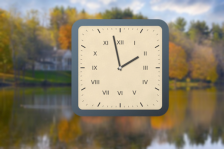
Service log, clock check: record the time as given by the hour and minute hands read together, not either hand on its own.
1:58
